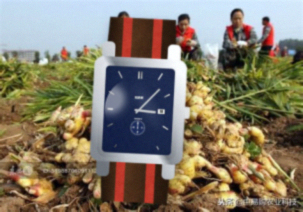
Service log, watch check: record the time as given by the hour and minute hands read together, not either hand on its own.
3:07
